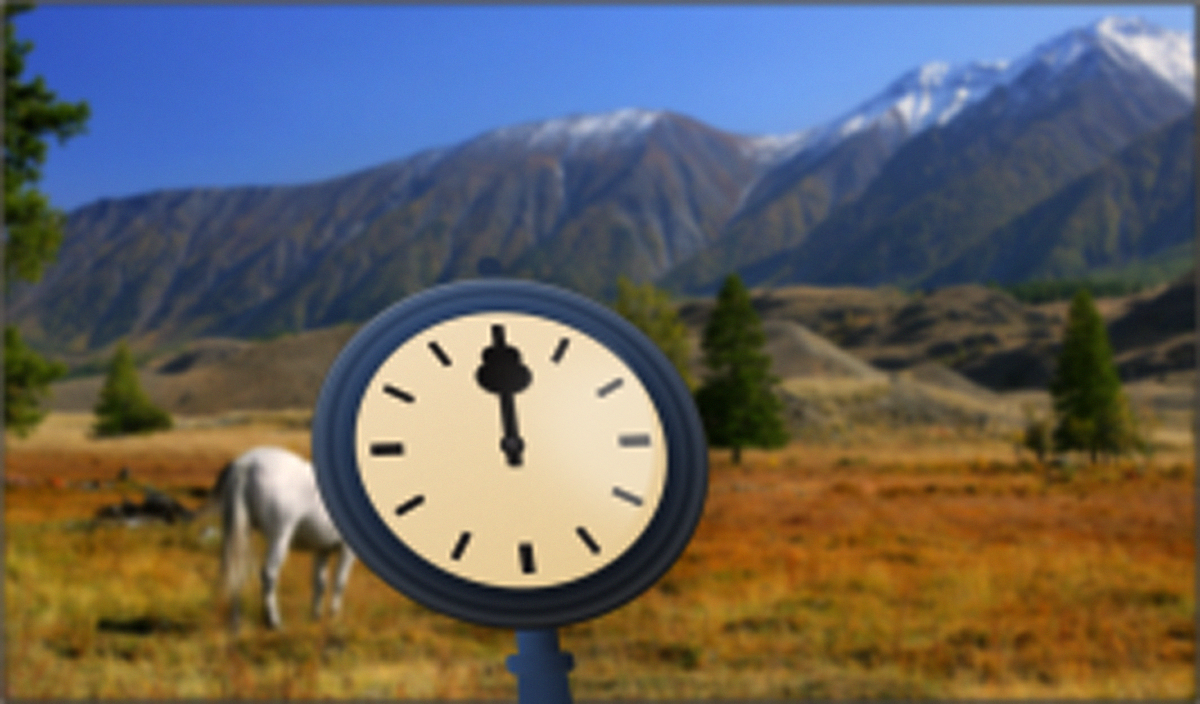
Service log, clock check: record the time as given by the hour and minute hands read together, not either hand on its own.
12:00
